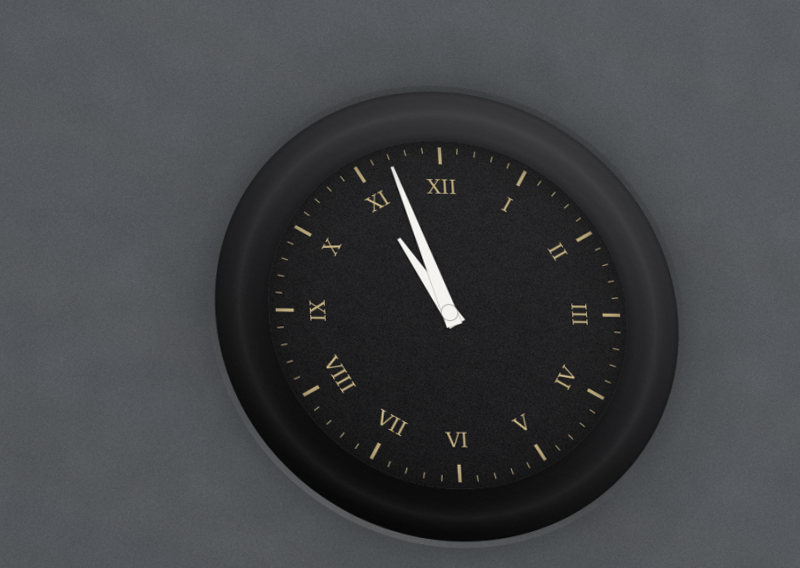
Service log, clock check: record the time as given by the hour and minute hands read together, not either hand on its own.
10:57
